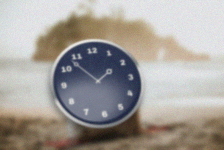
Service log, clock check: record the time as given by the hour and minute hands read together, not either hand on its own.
1:53
